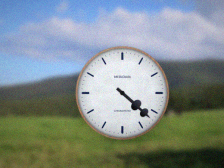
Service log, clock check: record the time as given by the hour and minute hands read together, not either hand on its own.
4:22
